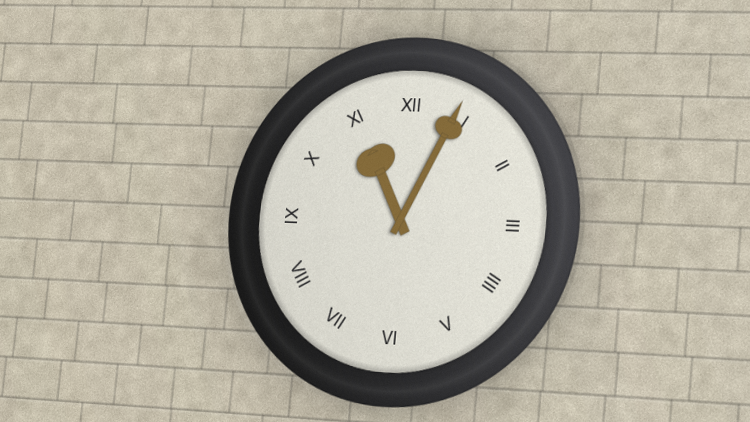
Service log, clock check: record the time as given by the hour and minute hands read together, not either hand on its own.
11:04
